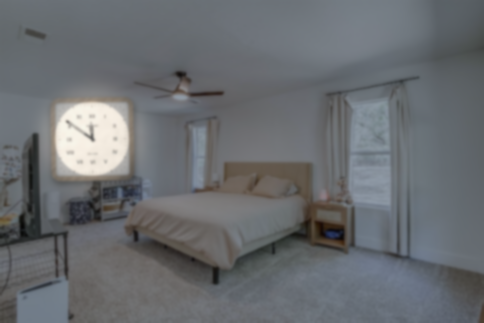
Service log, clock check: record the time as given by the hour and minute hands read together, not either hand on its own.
11:51
